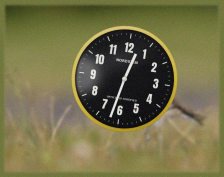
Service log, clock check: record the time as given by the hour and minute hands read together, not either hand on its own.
12:32
